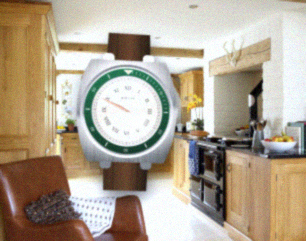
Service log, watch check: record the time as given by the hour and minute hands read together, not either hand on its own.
9:49
